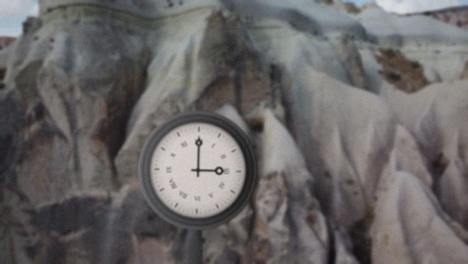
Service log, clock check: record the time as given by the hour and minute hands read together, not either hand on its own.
3:00
